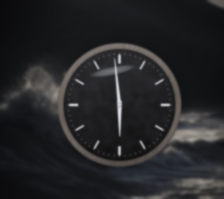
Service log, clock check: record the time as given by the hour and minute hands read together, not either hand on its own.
5:59
